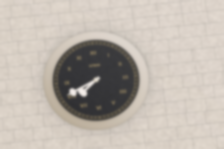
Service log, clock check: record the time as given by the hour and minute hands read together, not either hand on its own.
7:41
